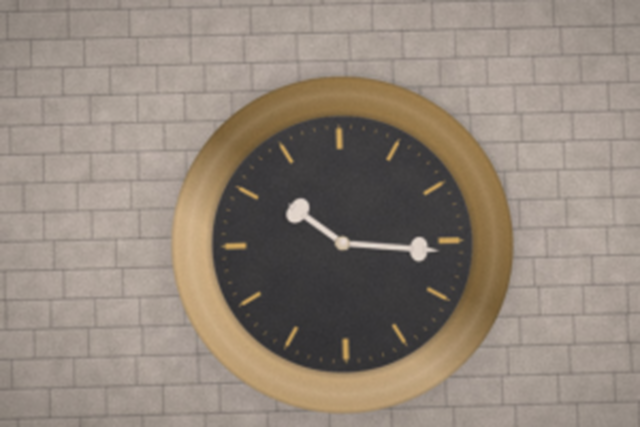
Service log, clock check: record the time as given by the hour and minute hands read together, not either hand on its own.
10:16
